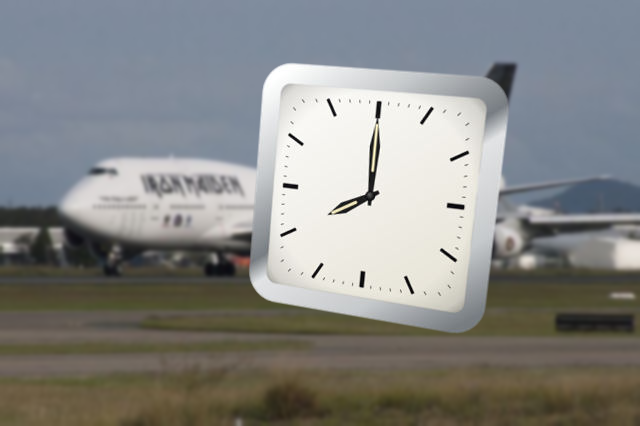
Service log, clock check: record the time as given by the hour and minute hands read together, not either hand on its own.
8:00
